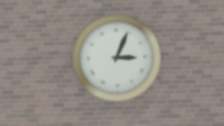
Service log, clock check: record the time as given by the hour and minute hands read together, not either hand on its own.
3:04
